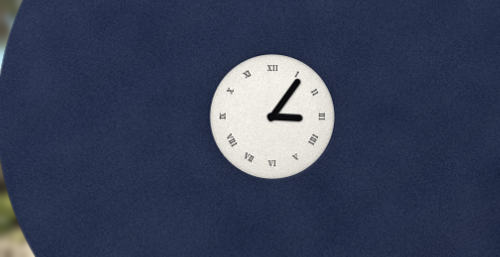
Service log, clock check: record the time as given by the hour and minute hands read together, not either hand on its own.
3:06
